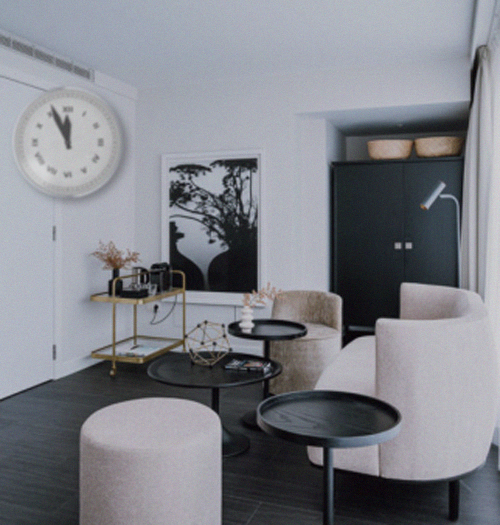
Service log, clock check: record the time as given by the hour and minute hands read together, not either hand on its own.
11:56
